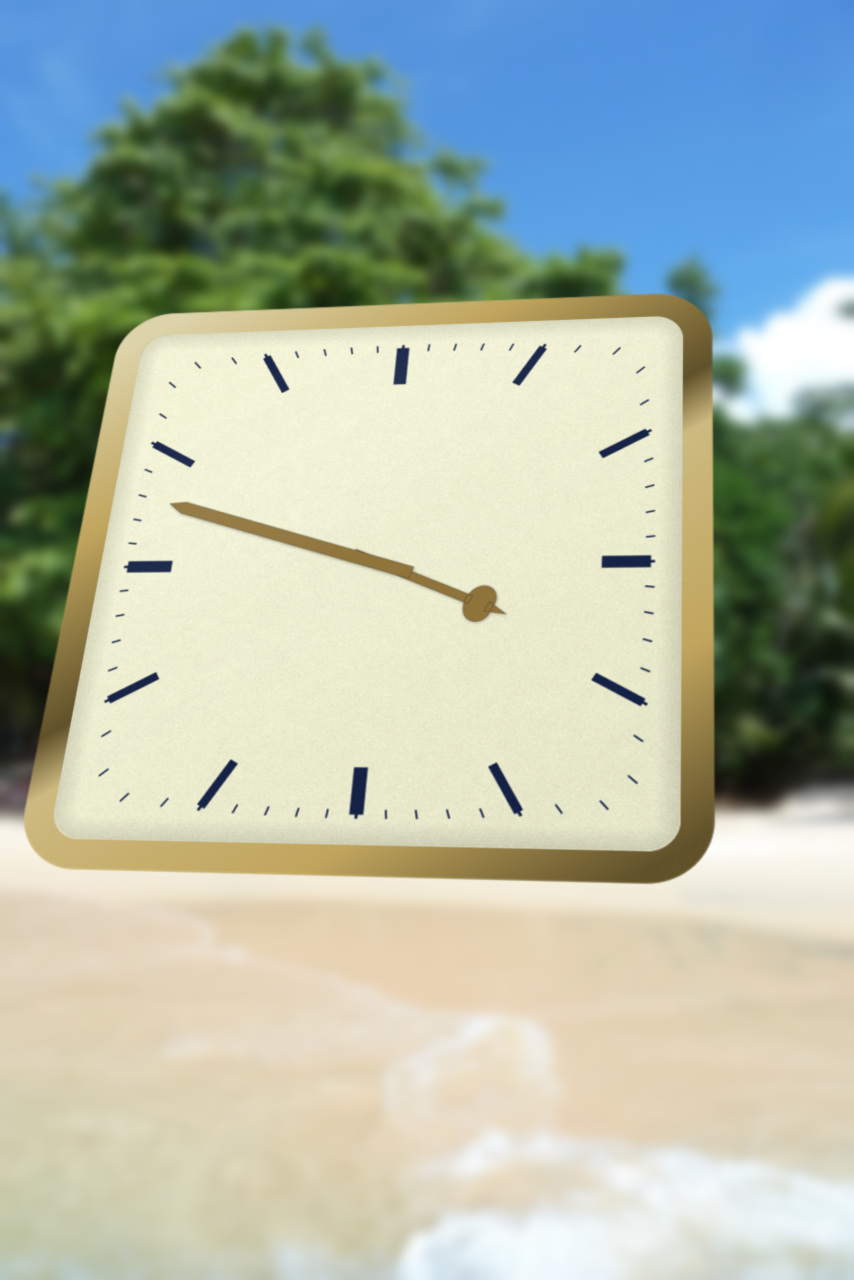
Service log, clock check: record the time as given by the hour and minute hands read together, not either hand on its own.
3:48
